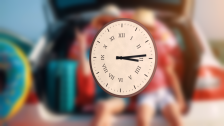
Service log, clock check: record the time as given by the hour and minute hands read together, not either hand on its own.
3:14
